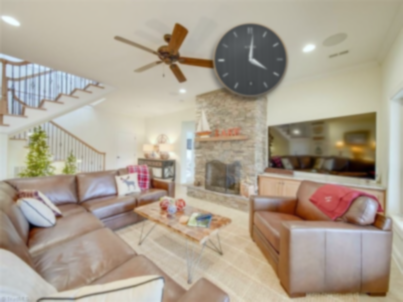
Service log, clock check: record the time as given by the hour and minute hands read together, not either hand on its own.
4:01
